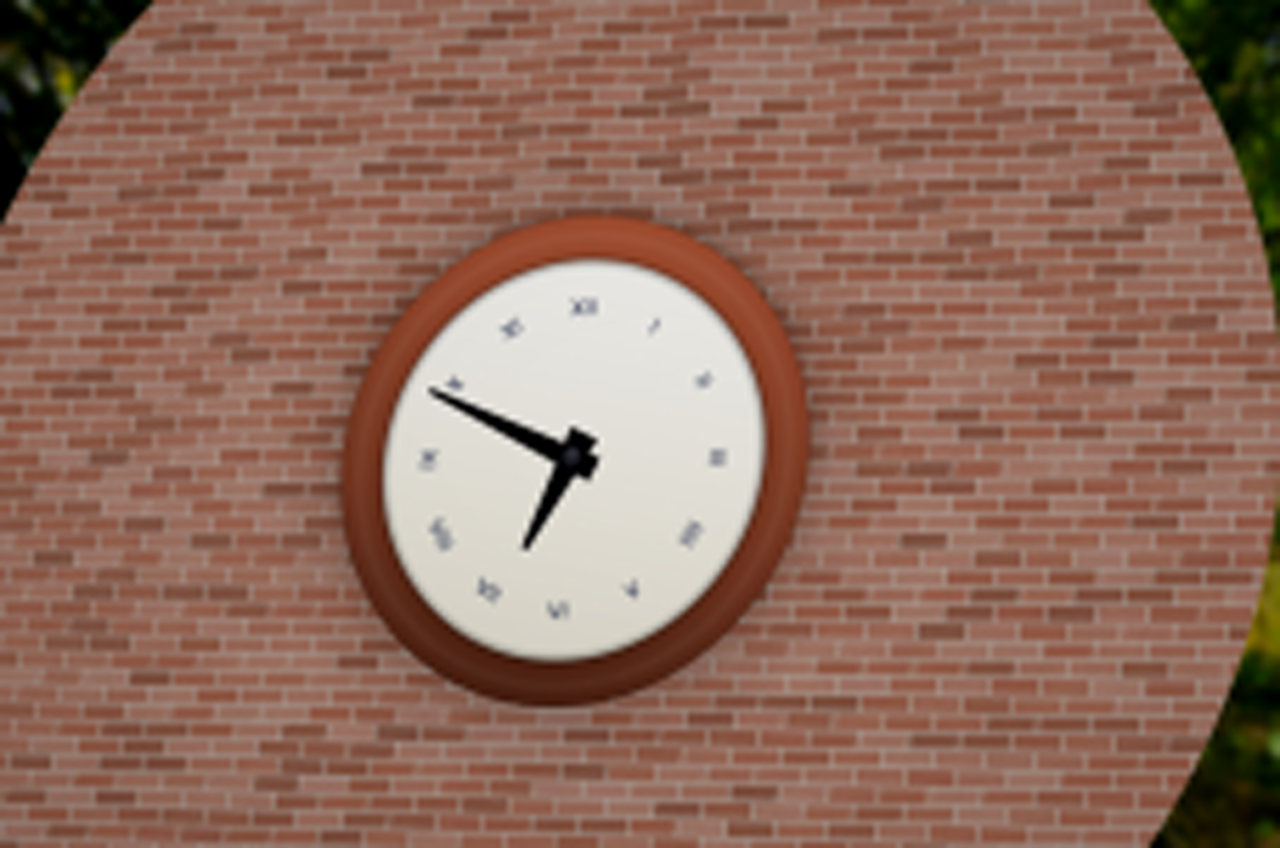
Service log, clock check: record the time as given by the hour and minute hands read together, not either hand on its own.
6:49
